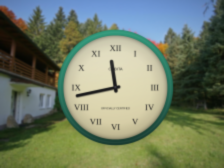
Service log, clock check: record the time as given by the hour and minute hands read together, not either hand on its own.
11:43
